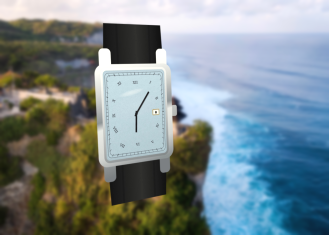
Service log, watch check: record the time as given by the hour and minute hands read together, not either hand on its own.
6:06
